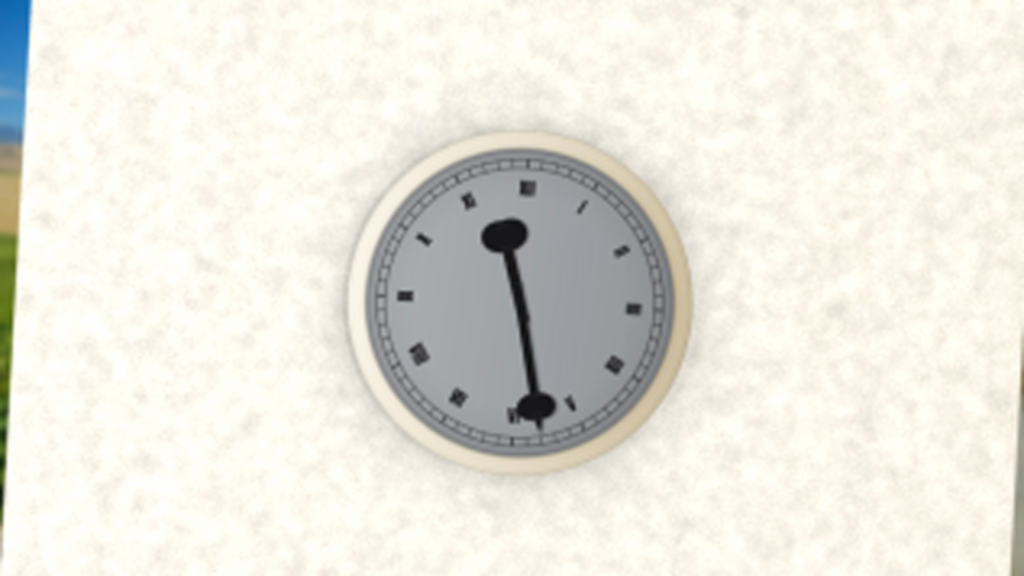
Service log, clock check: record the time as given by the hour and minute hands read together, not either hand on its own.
11:28
